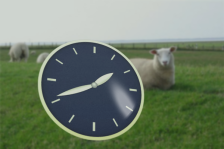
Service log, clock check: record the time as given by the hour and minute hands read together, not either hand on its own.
1:41
